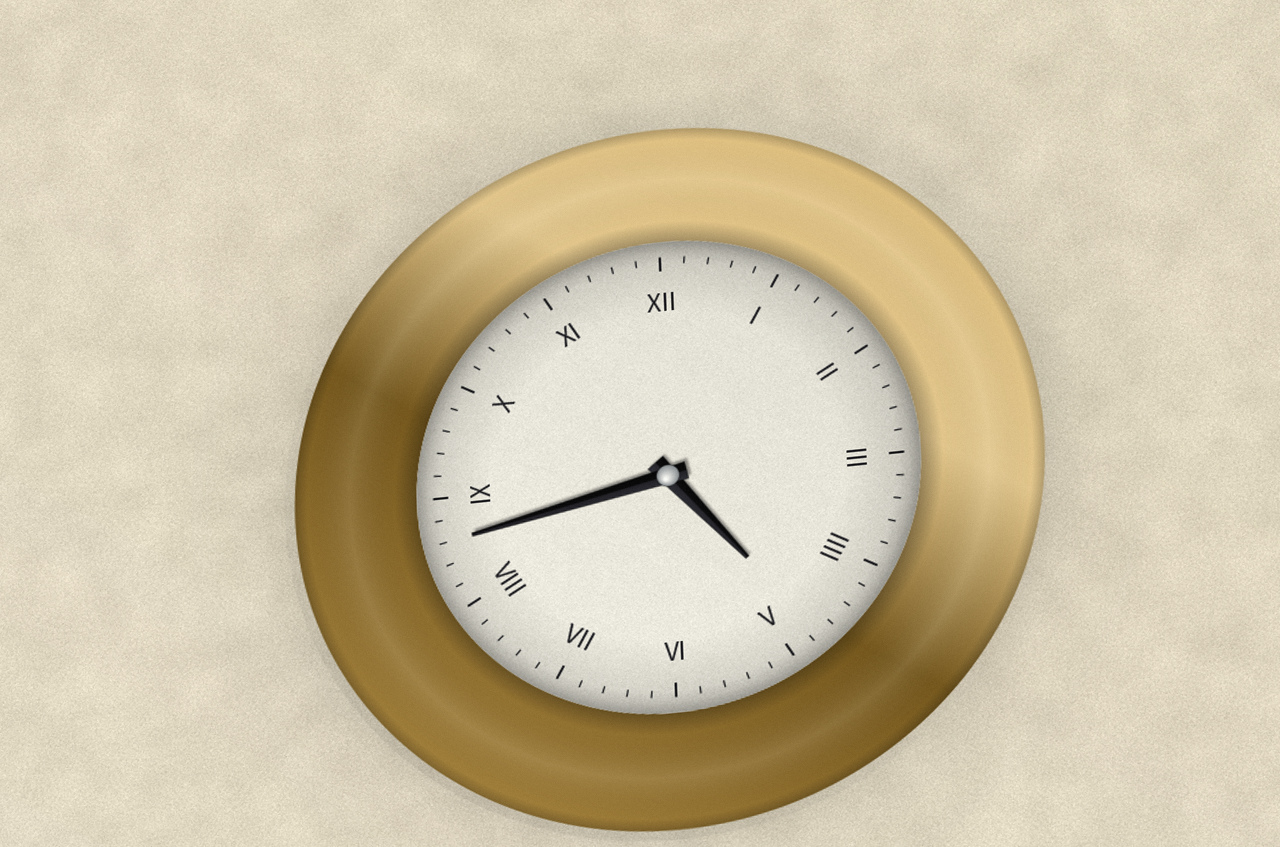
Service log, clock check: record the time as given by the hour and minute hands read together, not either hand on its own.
4:43
